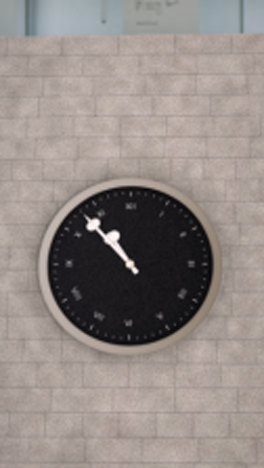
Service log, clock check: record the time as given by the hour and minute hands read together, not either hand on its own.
10:53
